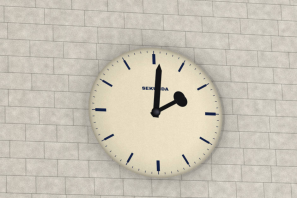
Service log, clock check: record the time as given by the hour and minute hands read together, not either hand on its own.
2:01
